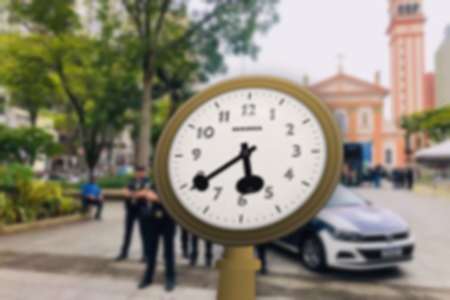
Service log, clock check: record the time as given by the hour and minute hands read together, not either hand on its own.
5:39
